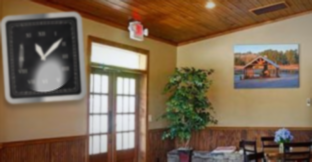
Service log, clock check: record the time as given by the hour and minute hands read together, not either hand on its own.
11:08
